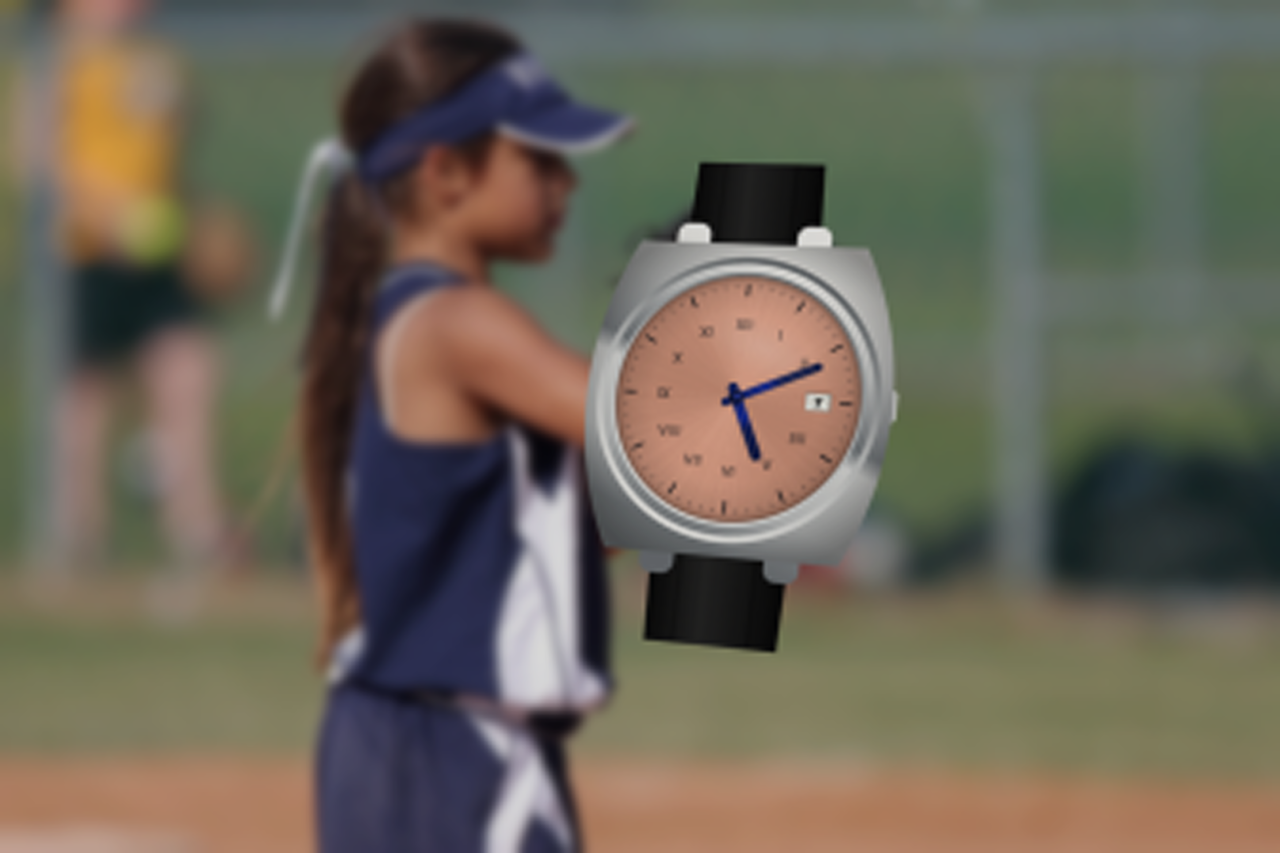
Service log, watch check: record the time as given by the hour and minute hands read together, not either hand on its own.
5:11
